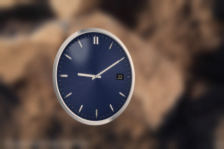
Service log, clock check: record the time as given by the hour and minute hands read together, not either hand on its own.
9:10
